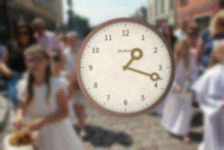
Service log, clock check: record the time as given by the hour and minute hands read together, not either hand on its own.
1:18
